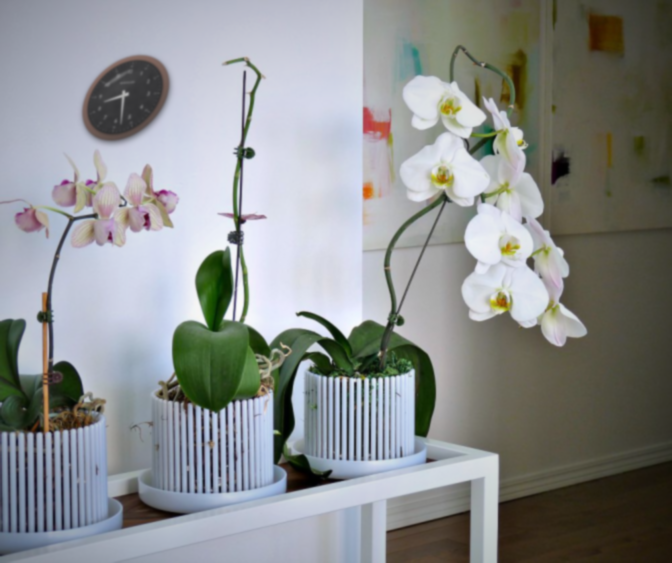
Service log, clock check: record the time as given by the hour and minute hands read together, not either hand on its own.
8:28
